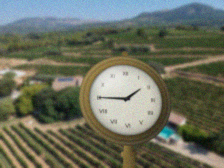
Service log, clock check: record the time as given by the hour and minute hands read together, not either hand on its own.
1:45
